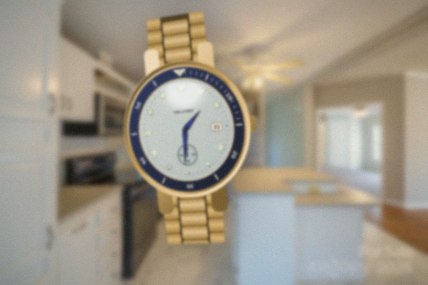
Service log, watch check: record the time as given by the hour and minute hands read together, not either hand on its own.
1:31
